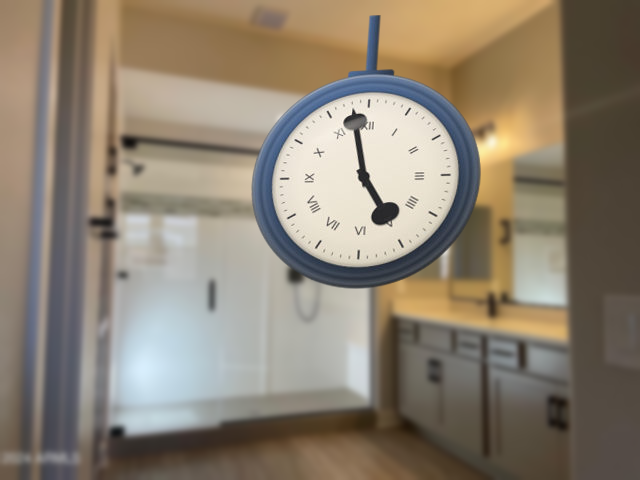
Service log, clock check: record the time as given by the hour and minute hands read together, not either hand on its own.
4:58
